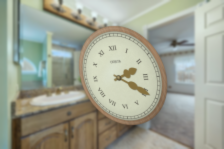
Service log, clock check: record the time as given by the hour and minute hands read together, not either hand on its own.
2:20
